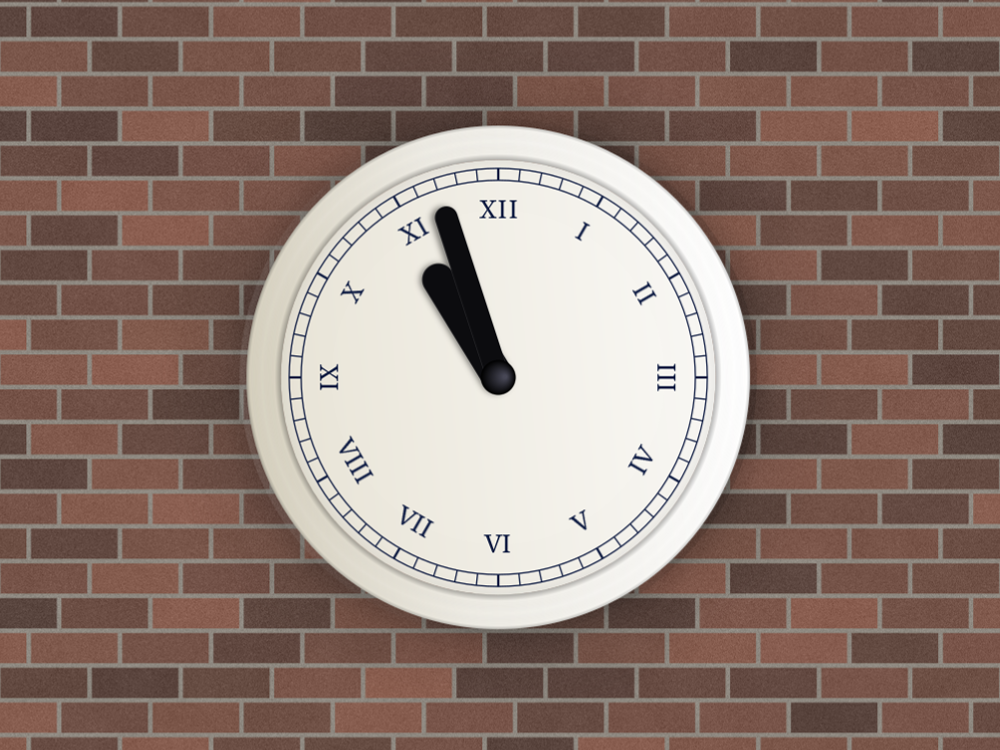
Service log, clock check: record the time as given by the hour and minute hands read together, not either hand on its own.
10:57
